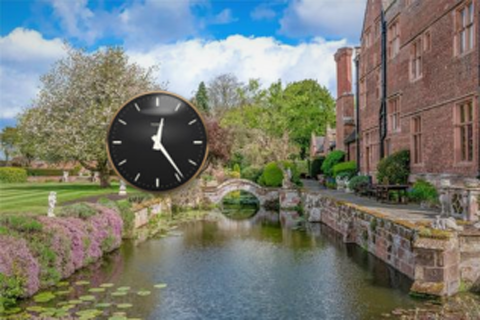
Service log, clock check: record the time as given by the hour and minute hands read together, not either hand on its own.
12:24
